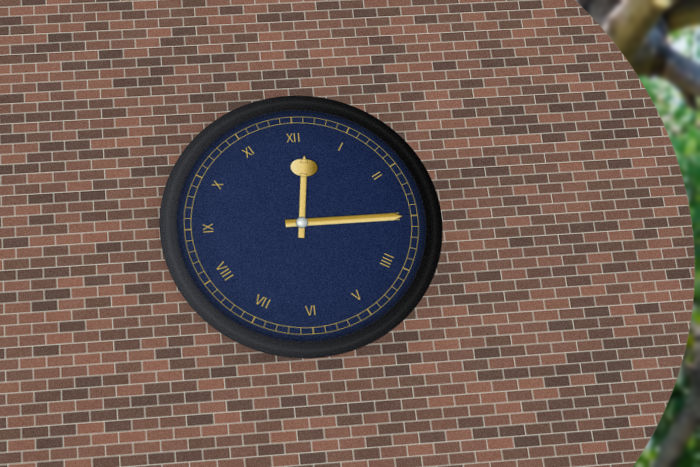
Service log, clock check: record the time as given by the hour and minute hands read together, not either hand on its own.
12:15
